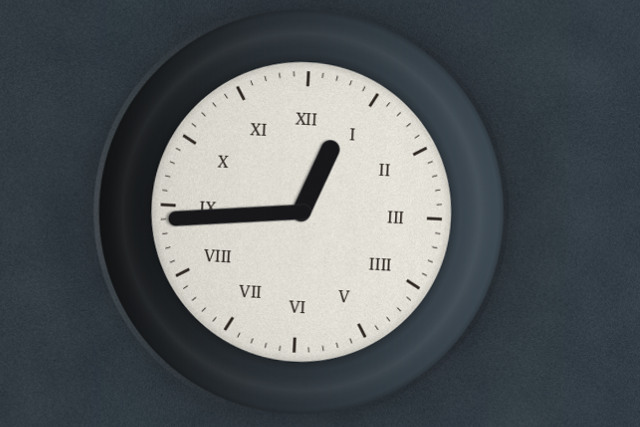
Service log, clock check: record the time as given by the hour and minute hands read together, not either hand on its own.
12:44
